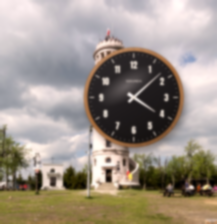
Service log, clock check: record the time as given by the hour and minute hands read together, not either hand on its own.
4:08
